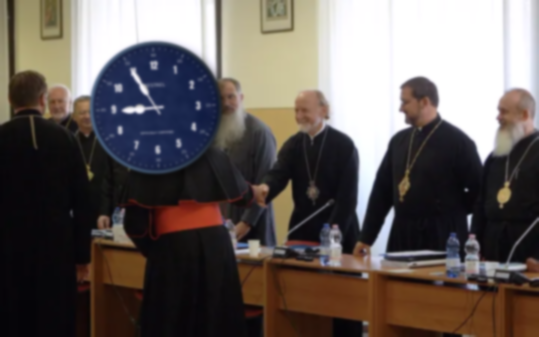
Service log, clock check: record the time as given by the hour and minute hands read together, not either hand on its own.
8:55
